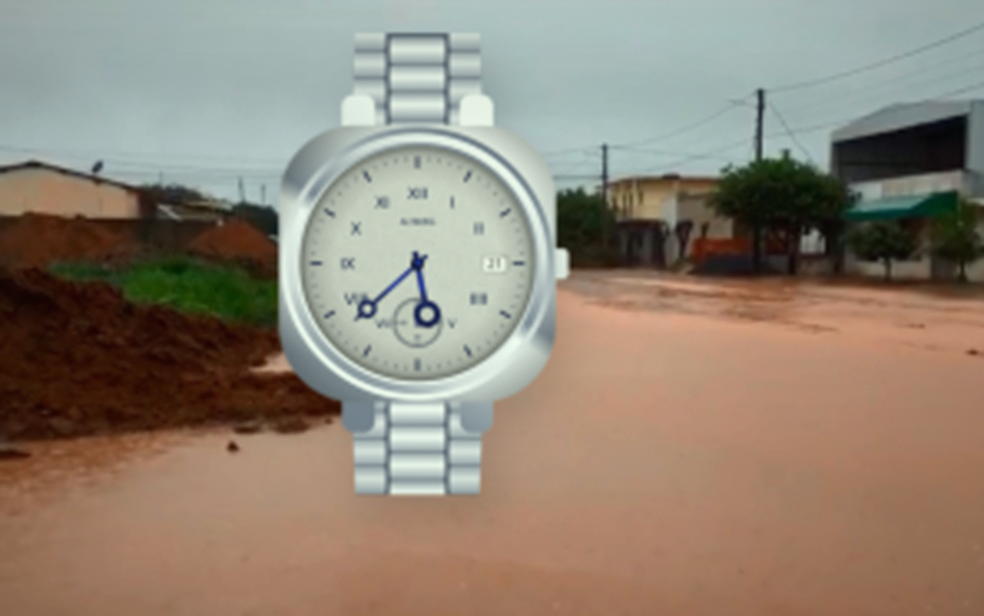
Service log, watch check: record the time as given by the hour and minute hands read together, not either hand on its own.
5:38
